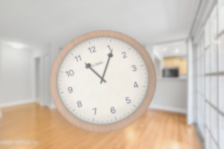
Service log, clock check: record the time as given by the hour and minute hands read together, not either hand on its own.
11:06
